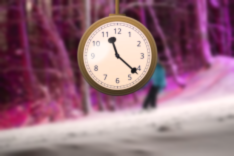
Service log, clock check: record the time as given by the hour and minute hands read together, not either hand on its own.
11:22
